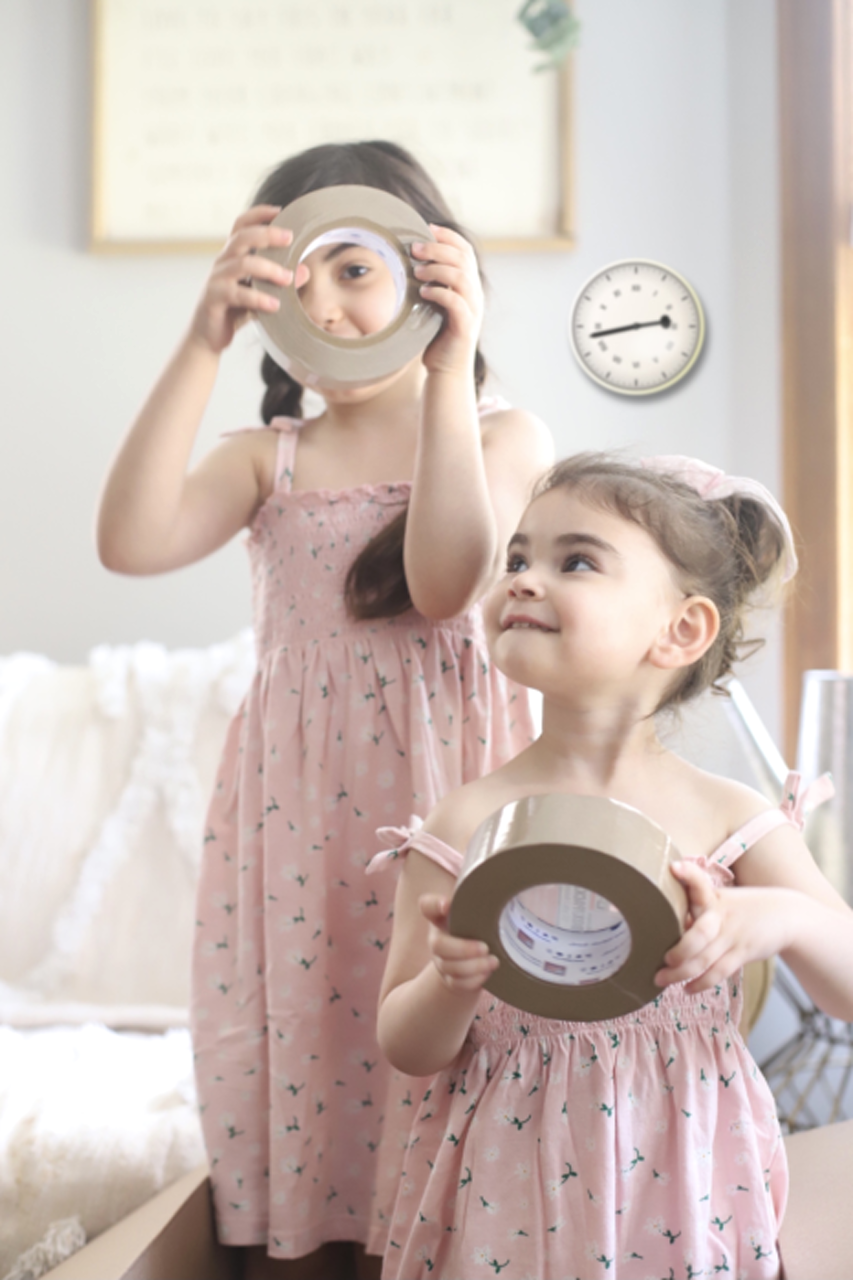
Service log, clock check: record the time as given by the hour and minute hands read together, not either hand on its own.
2:43
